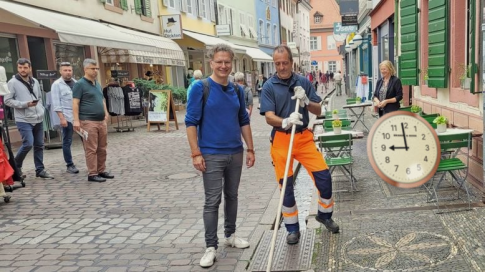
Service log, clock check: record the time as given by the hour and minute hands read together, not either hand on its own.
8:59
